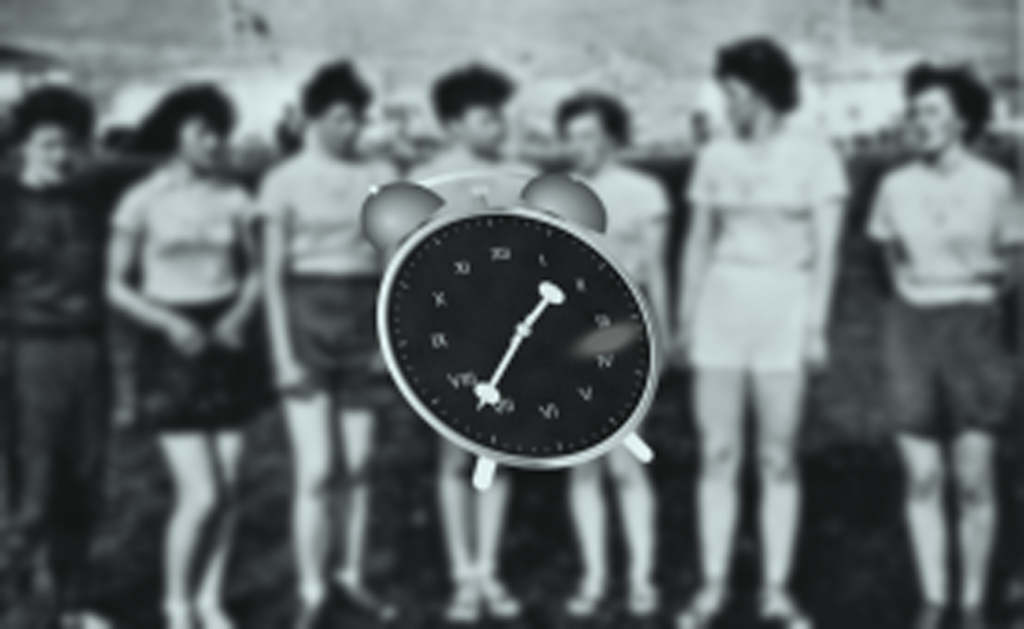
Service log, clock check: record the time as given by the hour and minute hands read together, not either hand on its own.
1:37
